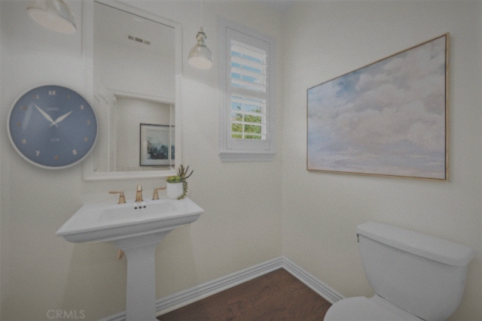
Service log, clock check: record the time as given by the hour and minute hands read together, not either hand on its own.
1:53
